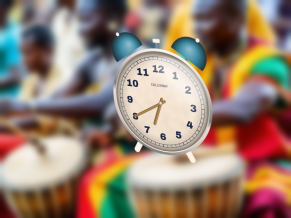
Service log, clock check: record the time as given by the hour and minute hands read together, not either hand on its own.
6:40
